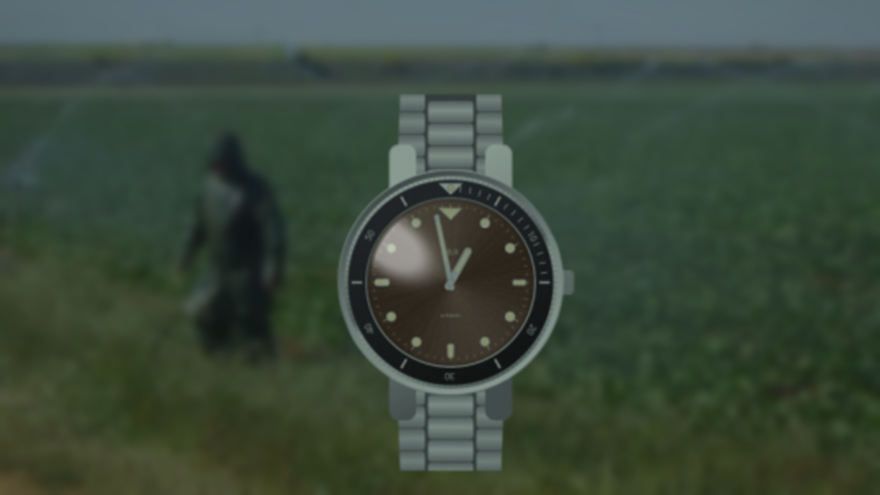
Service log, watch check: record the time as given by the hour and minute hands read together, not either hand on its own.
12:58
